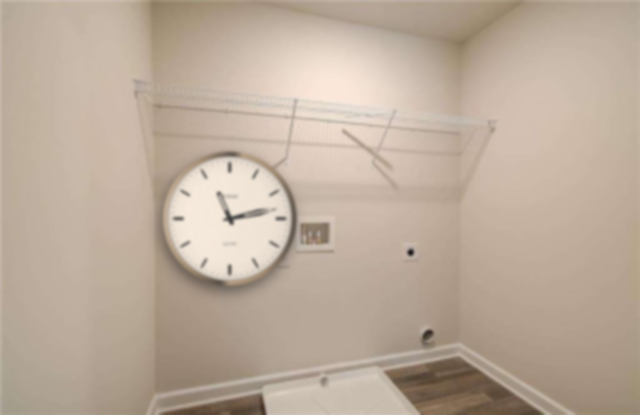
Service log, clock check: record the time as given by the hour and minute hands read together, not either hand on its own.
11:13
